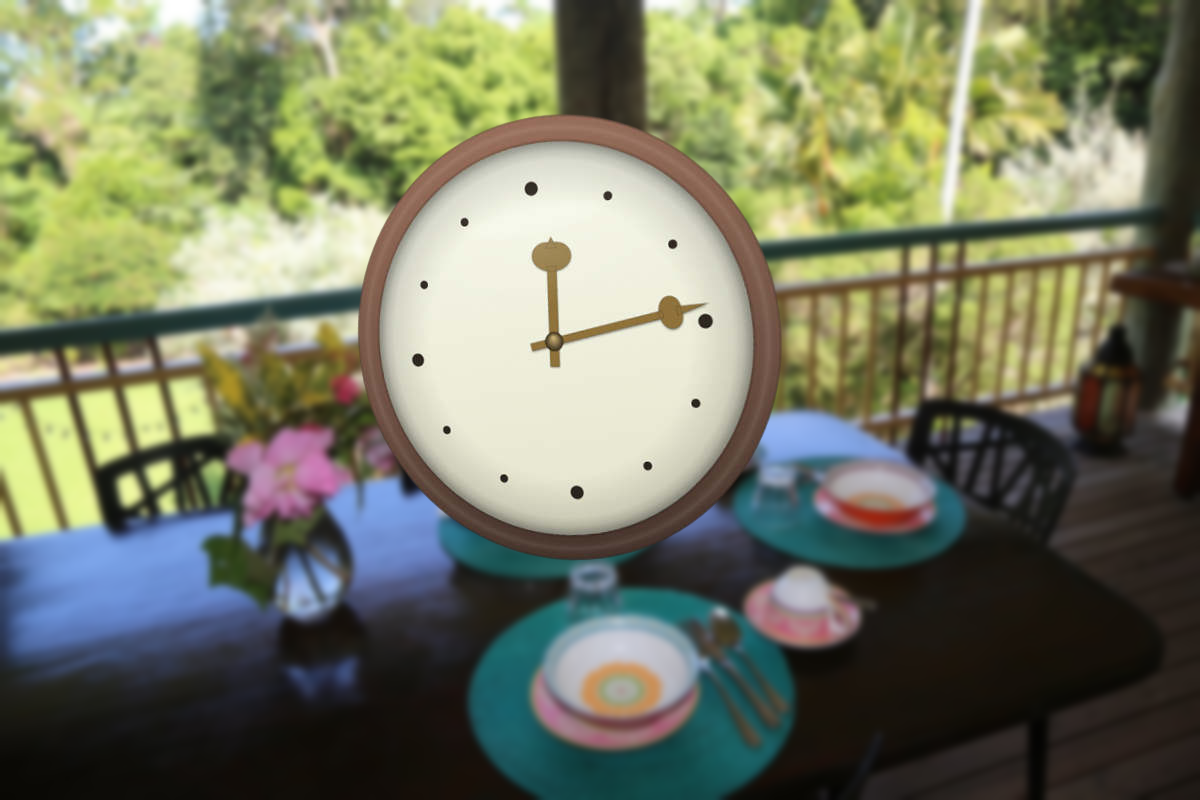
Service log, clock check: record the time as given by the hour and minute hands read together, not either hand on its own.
12:14
